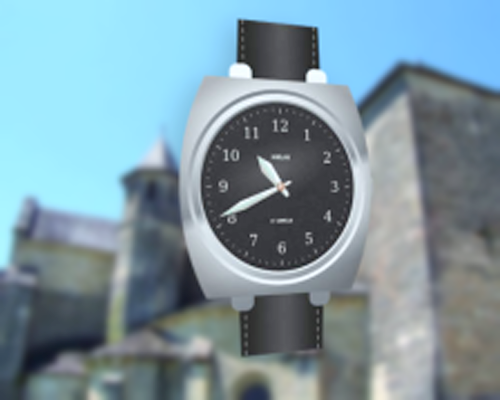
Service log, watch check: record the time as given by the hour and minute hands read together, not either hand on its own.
10:41
